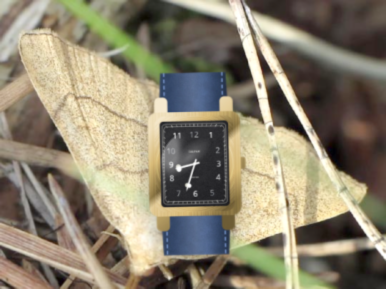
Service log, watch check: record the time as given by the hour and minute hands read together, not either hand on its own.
8:33
